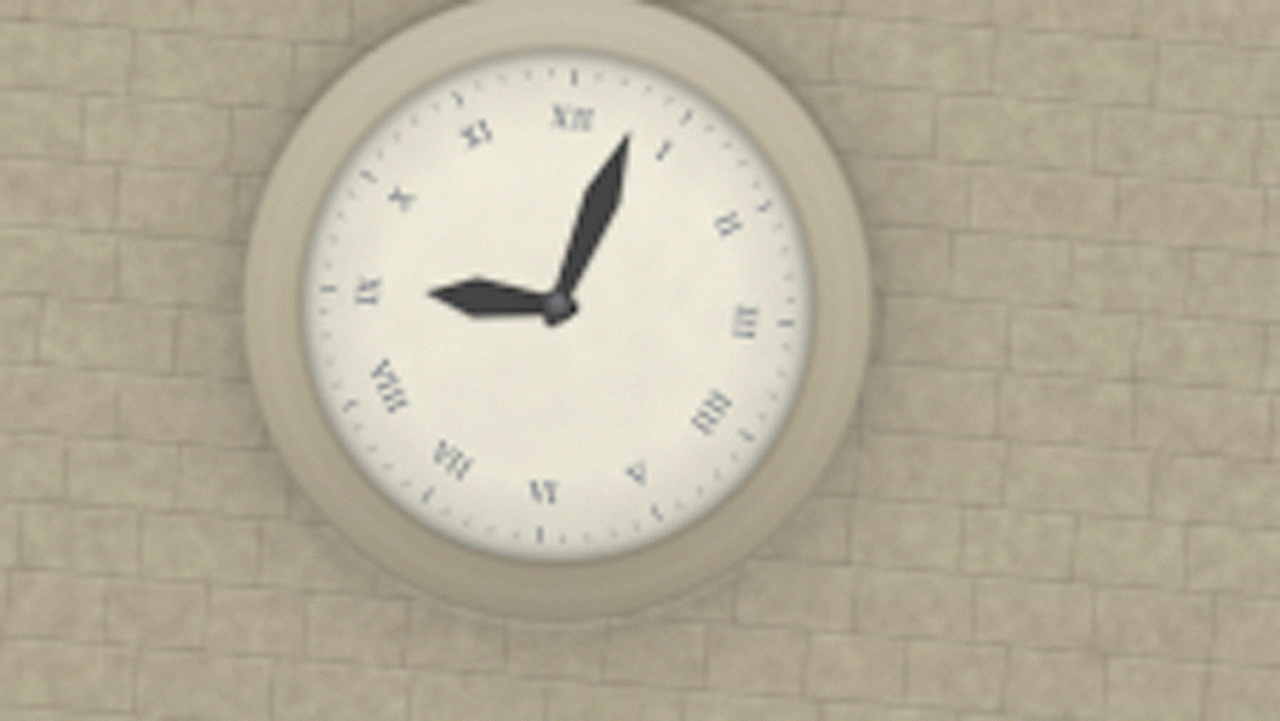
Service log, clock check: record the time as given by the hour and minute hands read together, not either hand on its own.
9:03
